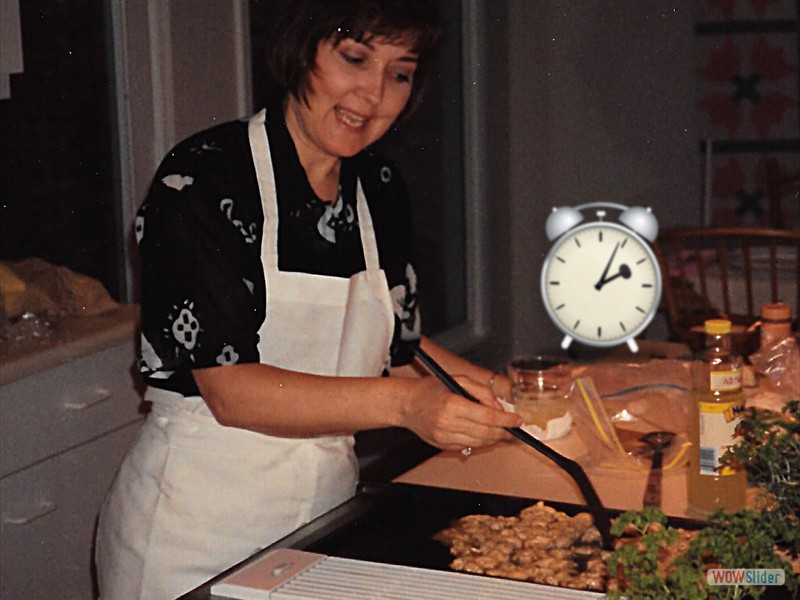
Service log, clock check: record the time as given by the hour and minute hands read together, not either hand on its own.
2:04
